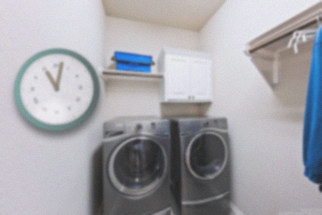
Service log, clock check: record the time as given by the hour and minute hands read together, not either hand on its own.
11:02
